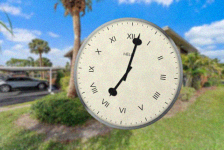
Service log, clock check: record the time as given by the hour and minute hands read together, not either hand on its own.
7:02
